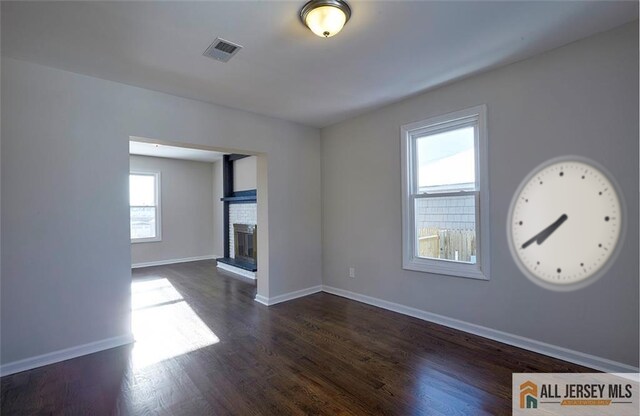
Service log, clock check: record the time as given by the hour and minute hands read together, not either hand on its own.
7:40
